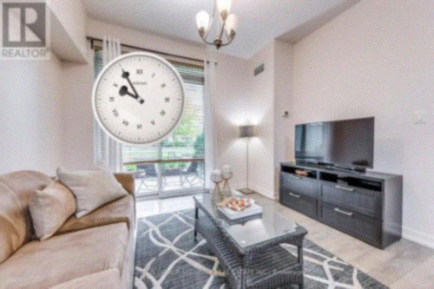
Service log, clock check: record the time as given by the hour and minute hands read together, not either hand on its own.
9:55
